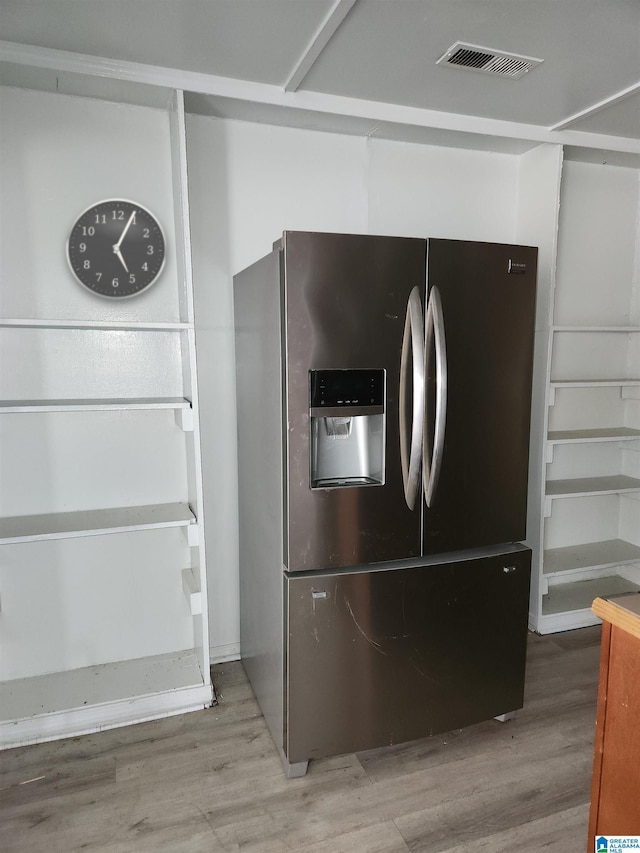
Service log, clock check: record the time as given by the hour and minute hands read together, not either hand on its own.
5:04
